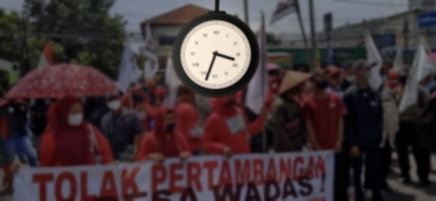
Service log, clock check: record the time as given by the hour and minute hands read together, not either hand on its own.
3:33
